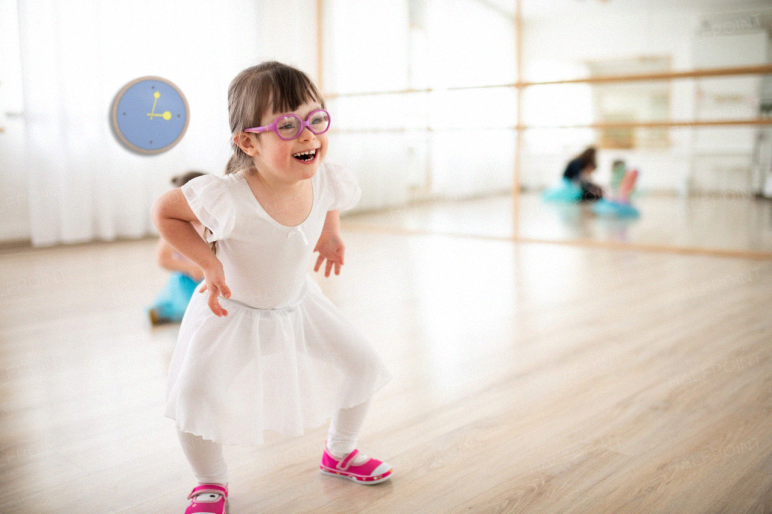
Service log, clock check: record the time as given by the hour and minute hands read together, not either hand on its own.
3:02
